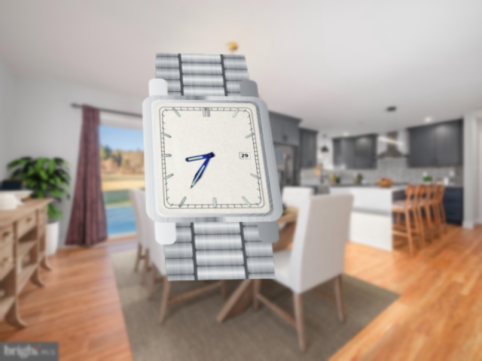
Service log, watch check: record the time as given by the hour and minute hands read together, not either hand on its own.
8:35
